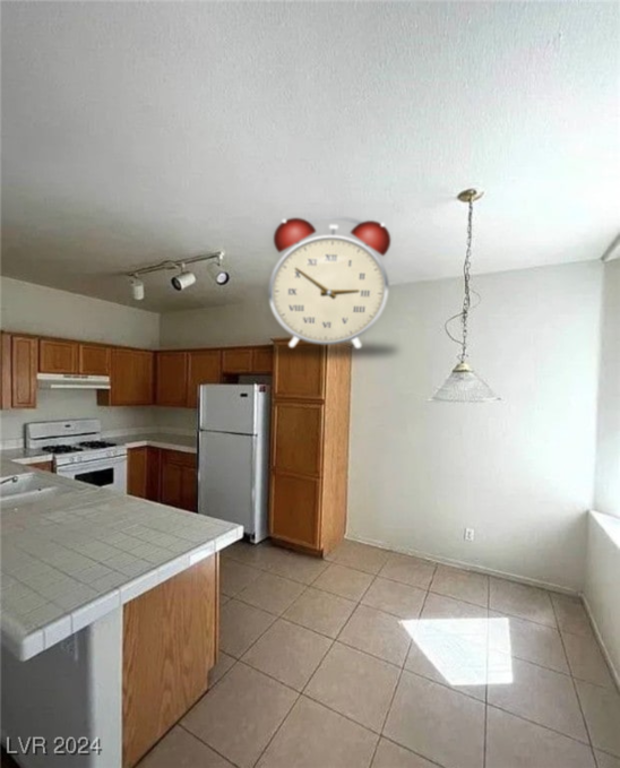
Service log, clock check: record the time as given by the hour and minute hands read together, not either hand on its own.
2:51
